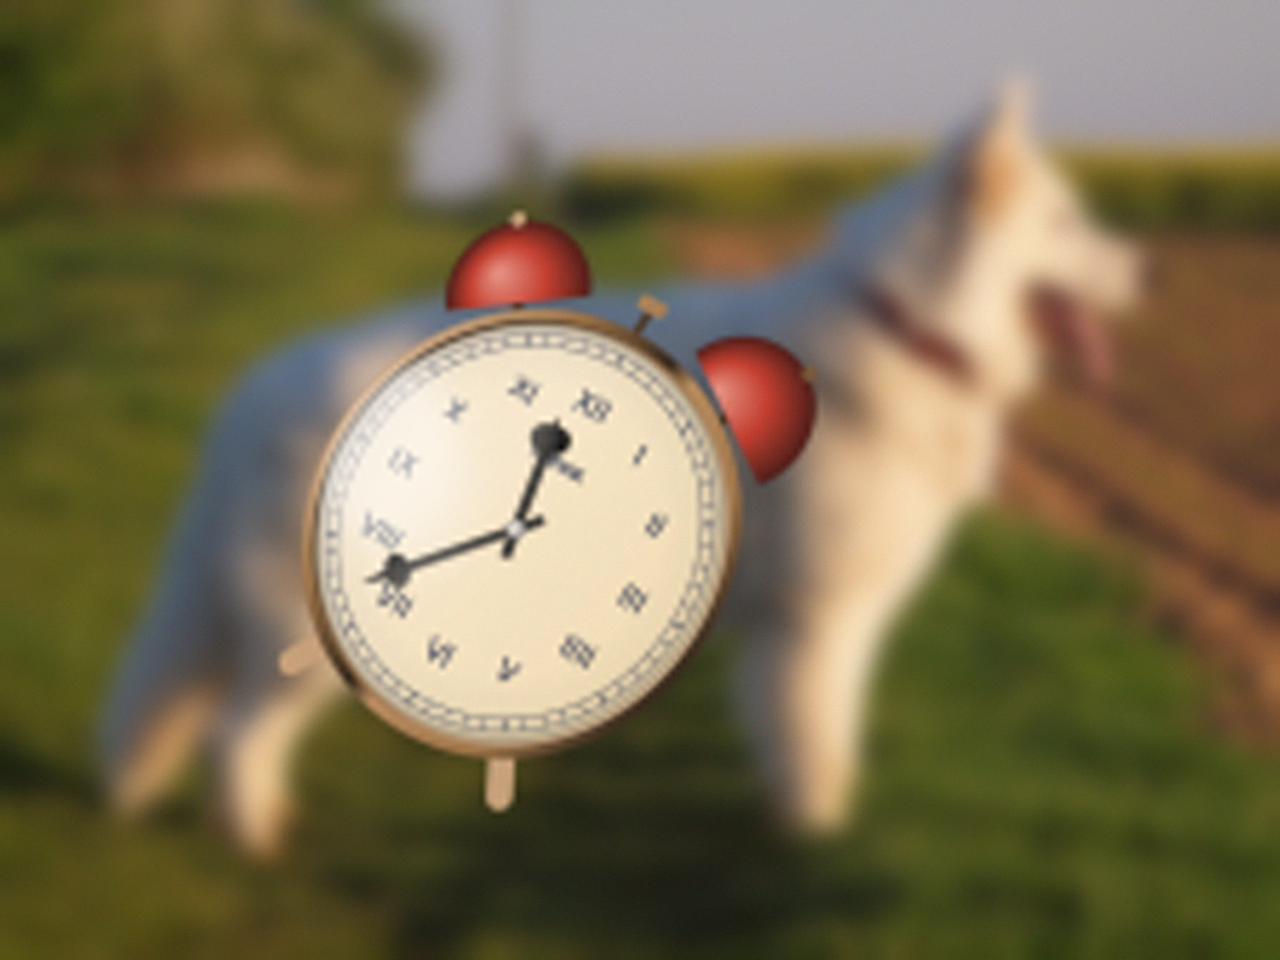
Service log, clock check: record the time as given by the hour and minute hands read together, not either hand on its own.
11:37
